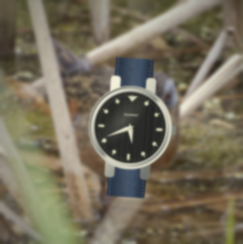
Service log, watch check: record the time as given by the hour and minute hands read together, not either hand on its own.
5:41
